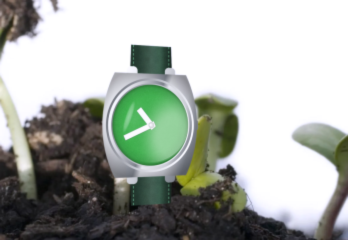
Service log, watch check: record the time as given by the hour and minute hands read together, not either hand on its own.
10:41
